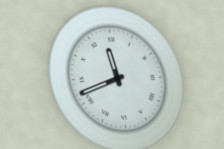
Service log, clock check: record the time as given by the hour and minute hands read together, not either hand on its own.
11:42
